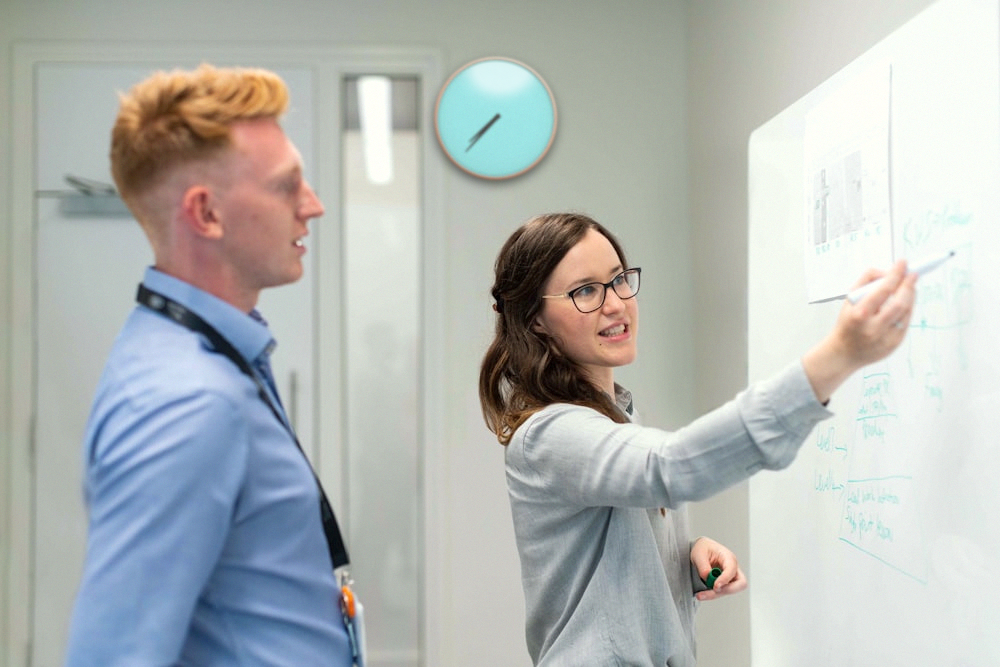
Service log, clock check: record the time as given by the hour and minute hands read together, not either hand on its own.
7:37
